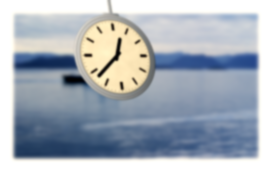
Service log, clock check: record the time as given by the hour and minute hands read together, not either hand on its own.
12:38
